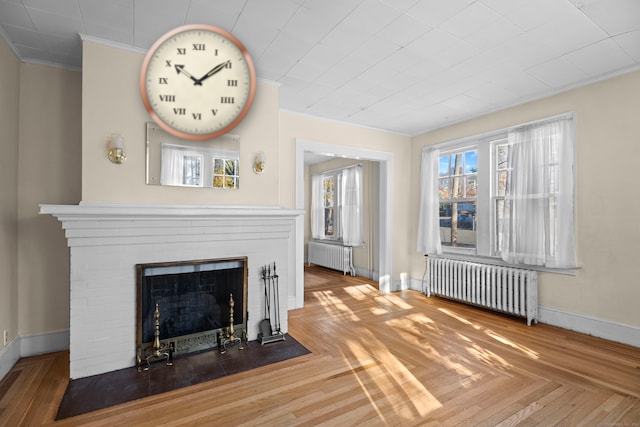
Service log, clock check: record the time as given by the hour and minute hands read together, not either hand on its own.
10:09
